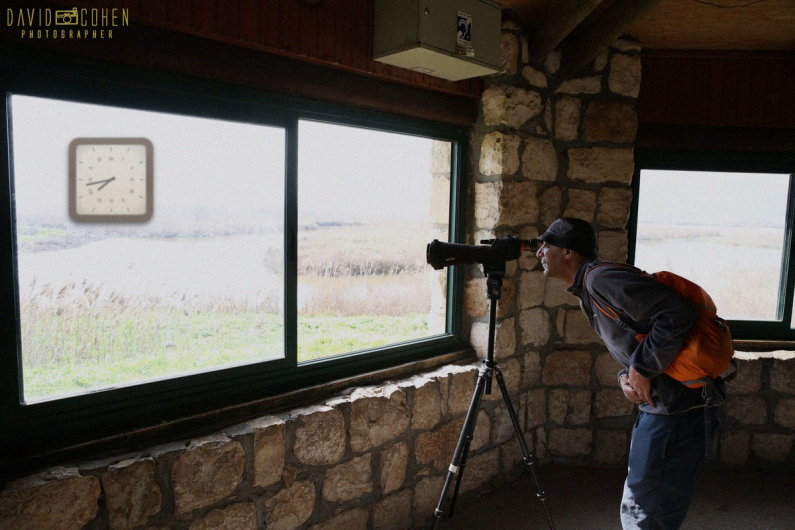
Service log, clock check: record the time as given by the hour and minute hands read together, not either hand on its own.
7:43
